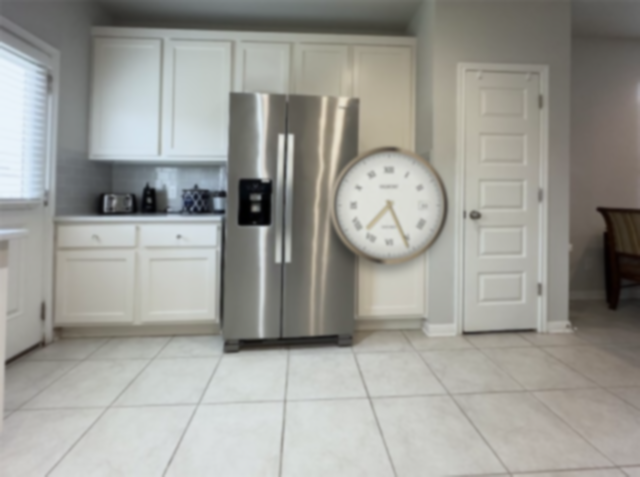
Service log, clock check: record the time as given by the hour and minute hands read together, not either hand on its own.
7:26
